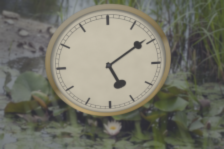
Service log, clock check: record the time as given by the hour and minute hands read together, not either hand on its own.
5:09
